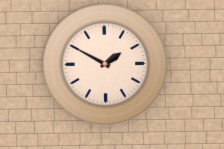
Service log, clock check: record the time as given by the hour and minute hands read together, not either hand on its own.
1:50
